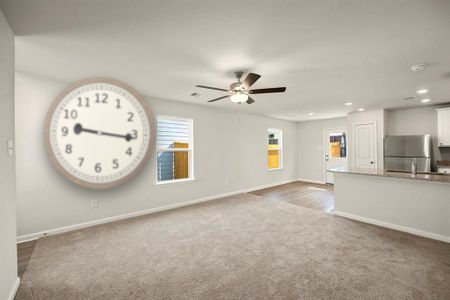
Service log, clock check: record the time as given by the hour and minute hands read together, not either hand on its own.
9:16
